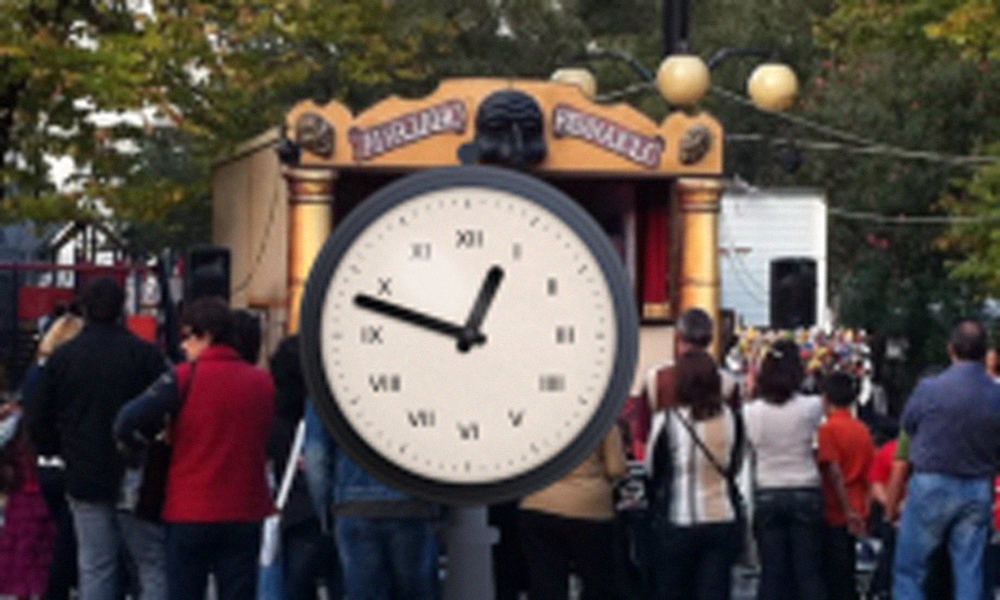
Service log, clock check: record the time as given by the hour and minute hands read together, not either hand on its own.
12:48
